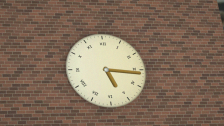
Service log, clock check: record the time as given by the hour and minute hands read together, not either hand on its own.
5:16
